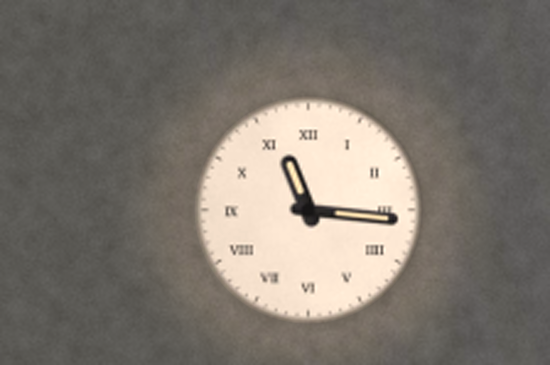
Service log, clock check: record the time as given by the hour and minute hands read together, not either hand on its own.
11:16
